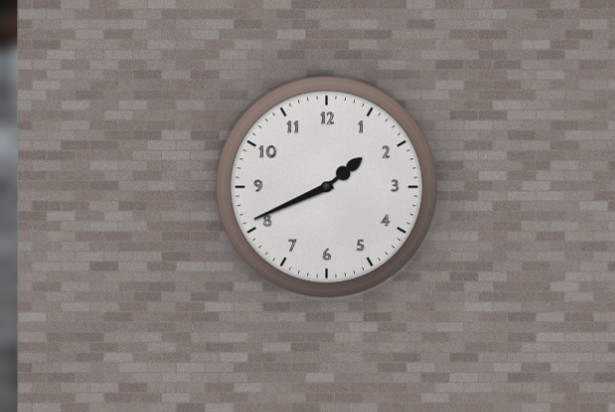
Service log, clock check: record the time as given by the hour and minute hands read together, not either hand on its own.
1:41
